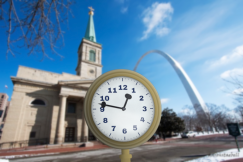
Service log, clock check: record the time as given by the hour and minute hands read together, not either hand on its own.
12:47
